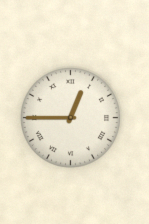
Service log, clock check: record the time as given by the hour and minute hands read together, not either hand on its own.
12:45
